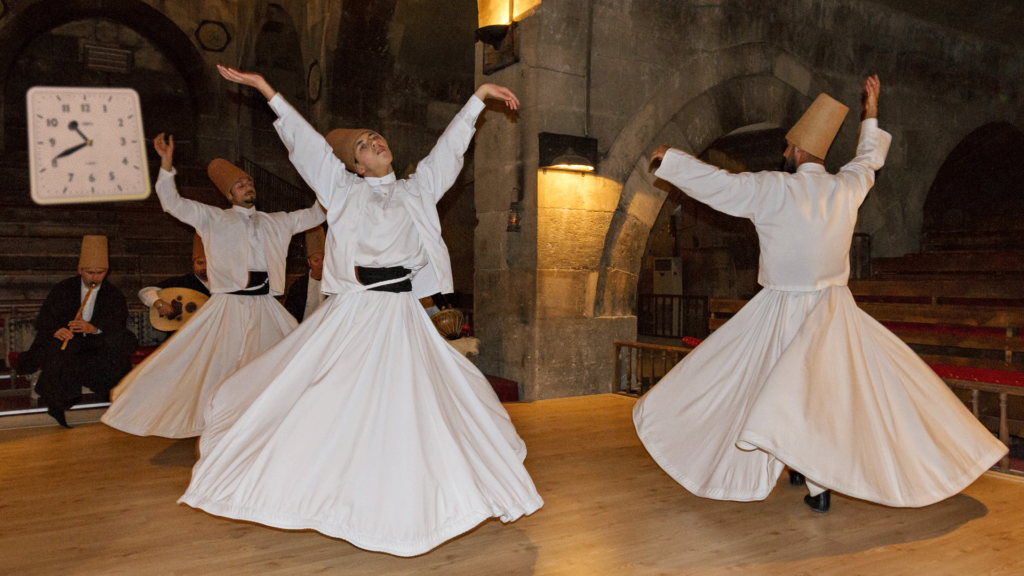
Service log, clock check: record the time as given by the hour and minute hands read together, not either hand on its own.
10:41
